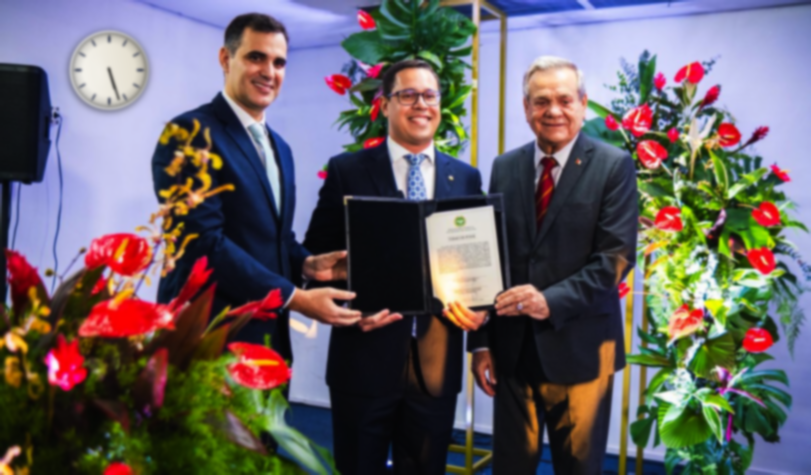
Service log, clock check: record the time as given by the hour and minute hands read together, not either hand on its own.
5:27
